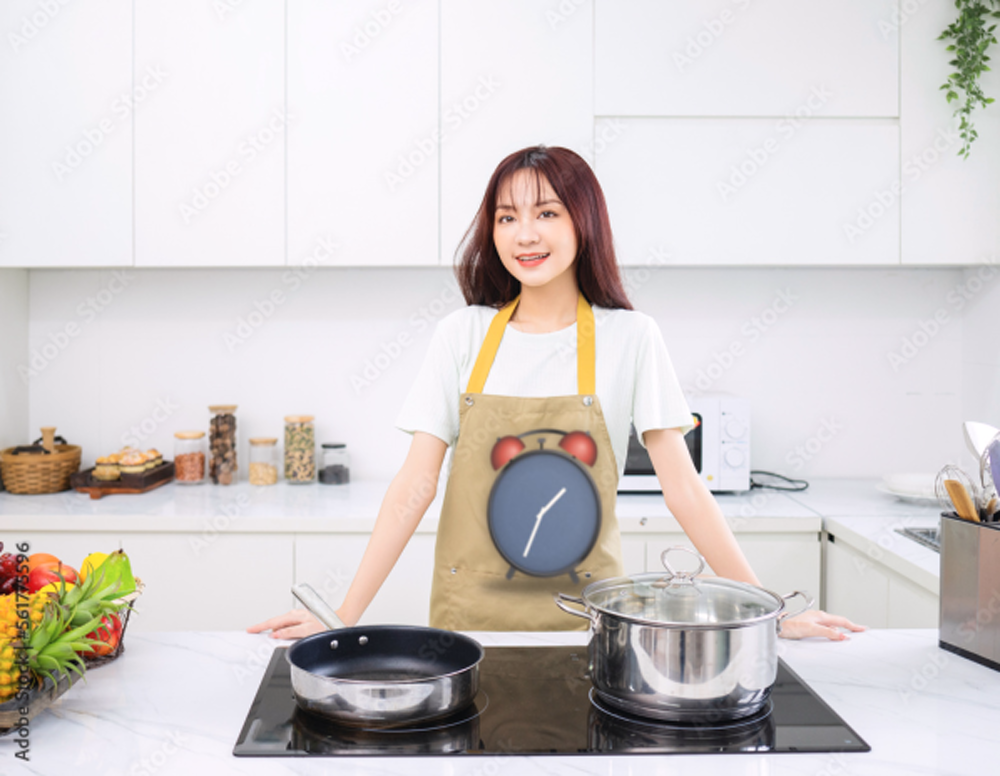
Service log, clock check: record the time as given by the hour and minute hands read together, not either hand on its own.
1:34
